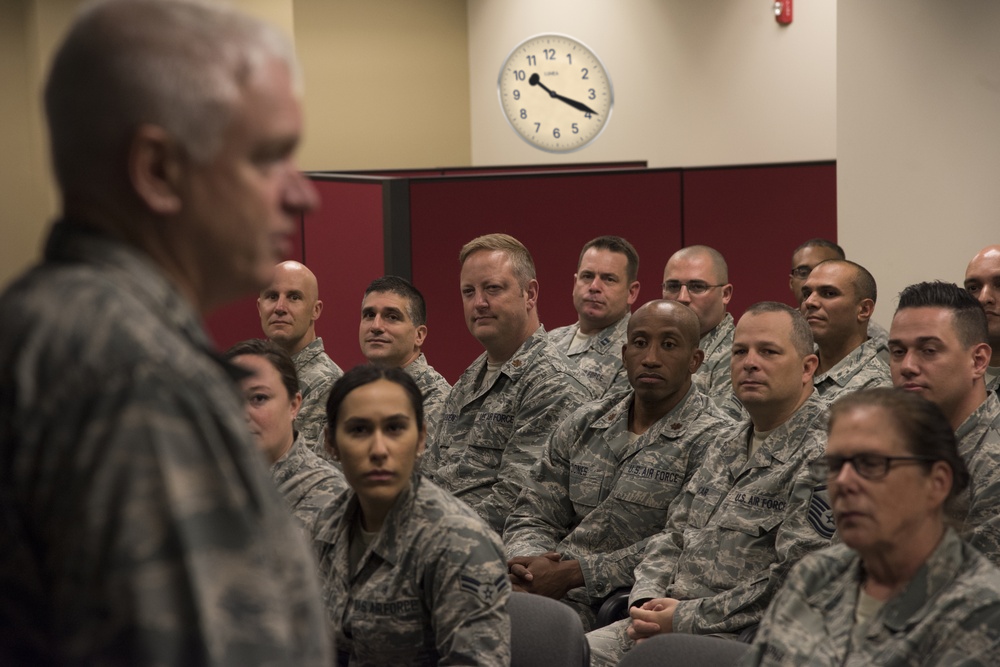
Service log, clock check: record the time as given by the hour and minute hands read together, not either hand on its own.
10:19
